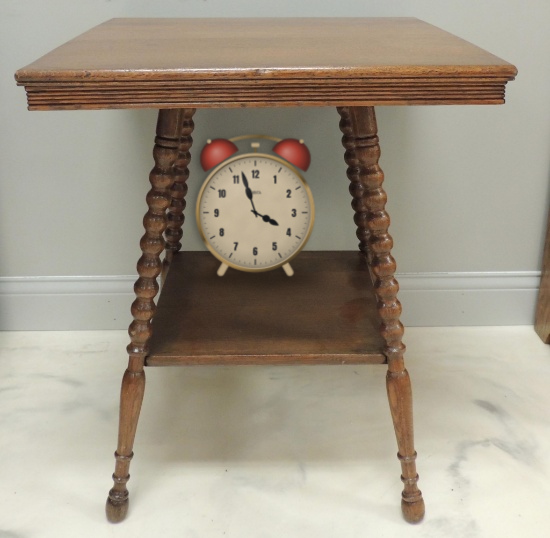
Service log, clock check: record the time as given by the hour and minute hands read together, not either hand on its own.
3:57
